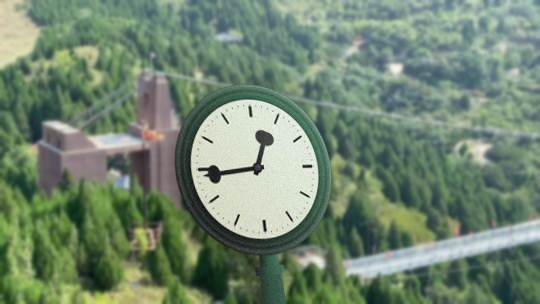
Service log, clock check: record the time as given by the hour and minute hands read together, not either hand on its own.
12:44
